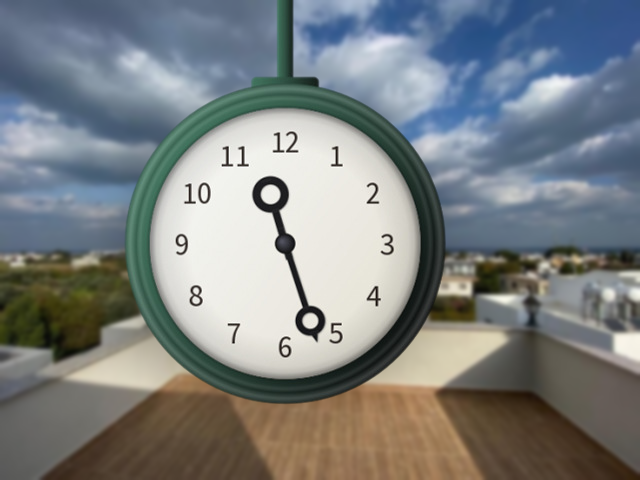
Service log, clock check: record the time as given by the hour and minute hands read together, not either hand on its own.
11:27
